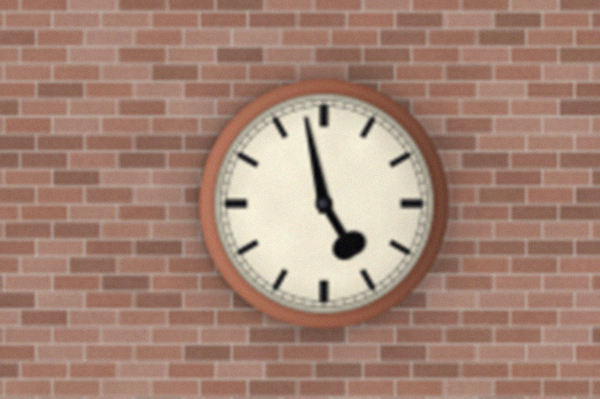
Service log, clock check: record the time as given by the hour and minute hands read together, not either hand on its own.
4:58
